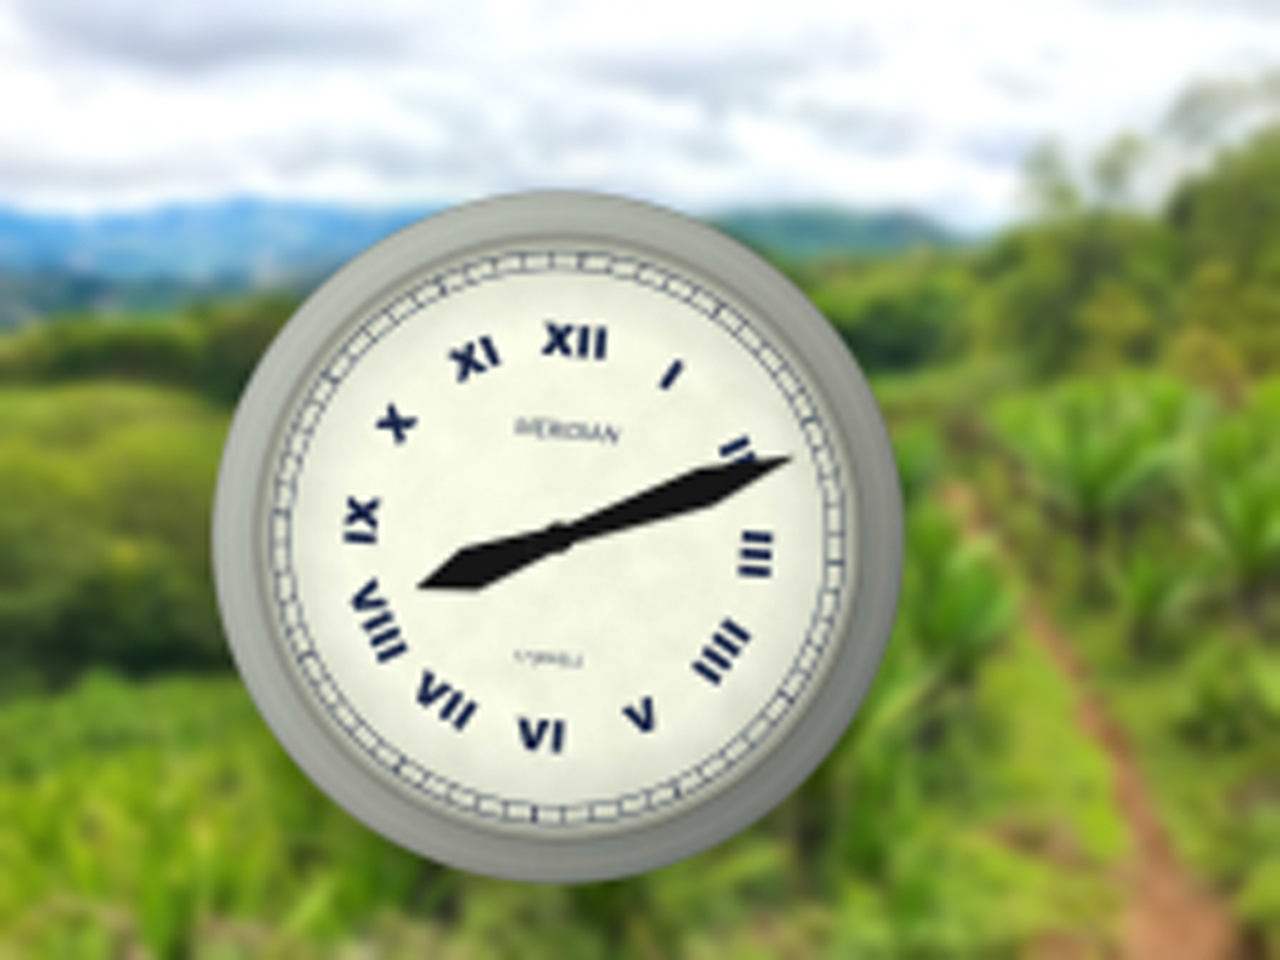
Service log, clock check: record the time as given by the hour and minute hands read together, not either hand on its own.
8:11
